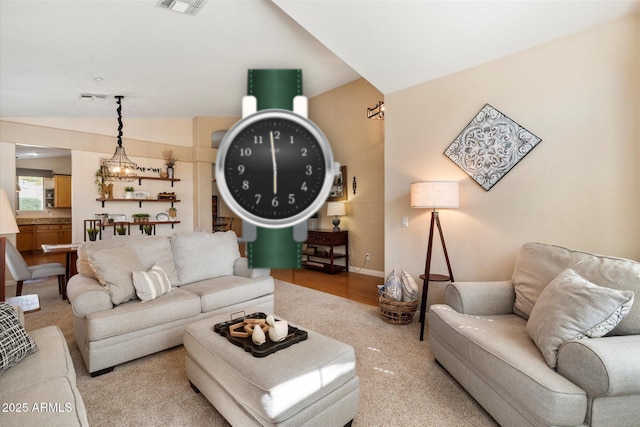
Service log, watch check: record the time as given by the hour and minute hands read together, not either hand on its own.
5:59
